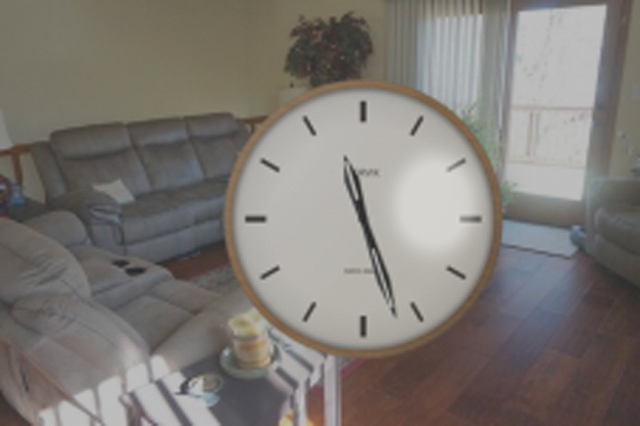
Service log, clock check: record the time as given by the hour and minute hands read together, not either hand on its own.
11:27
